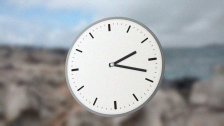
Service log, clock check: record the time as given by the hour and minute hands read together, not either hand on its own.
2:18
